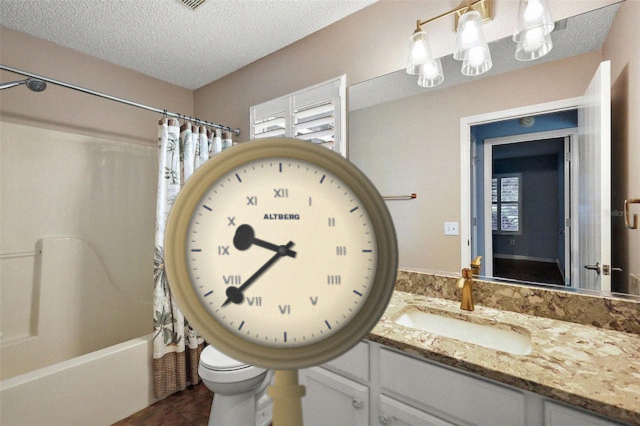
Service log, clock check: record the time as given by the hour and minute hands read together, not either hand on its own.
9:38
